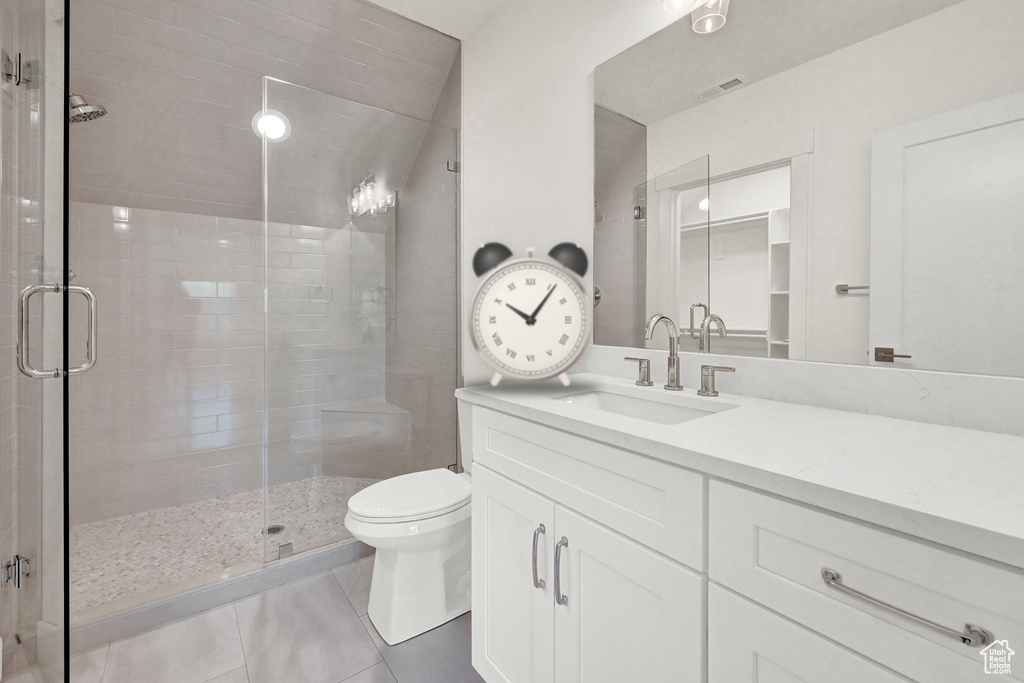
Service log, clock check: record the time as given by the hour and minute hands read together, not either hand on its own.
10:06
